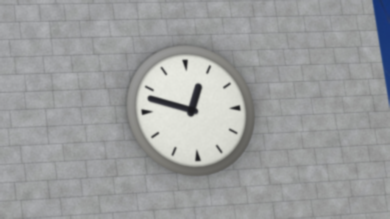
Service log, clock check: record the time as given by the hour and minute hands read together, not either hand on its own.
12:48
